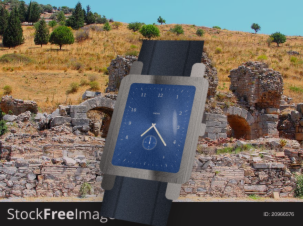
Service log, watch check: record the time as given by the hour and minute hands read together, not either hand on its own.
7:23
